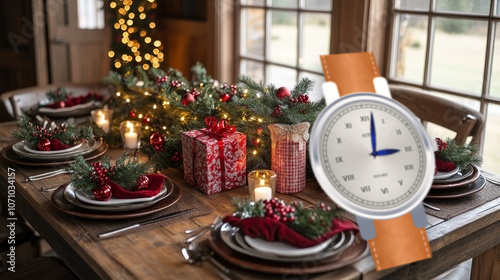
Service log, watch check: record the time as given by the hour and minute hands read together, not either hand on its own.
3:02
